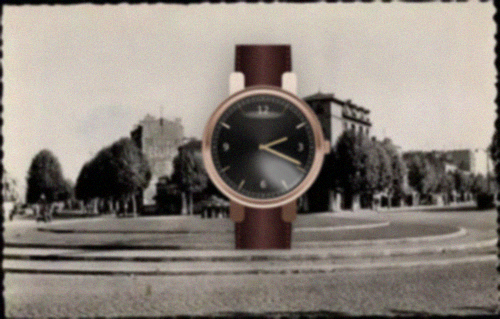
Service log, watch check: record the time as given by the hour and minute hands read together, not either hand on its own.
2:19
